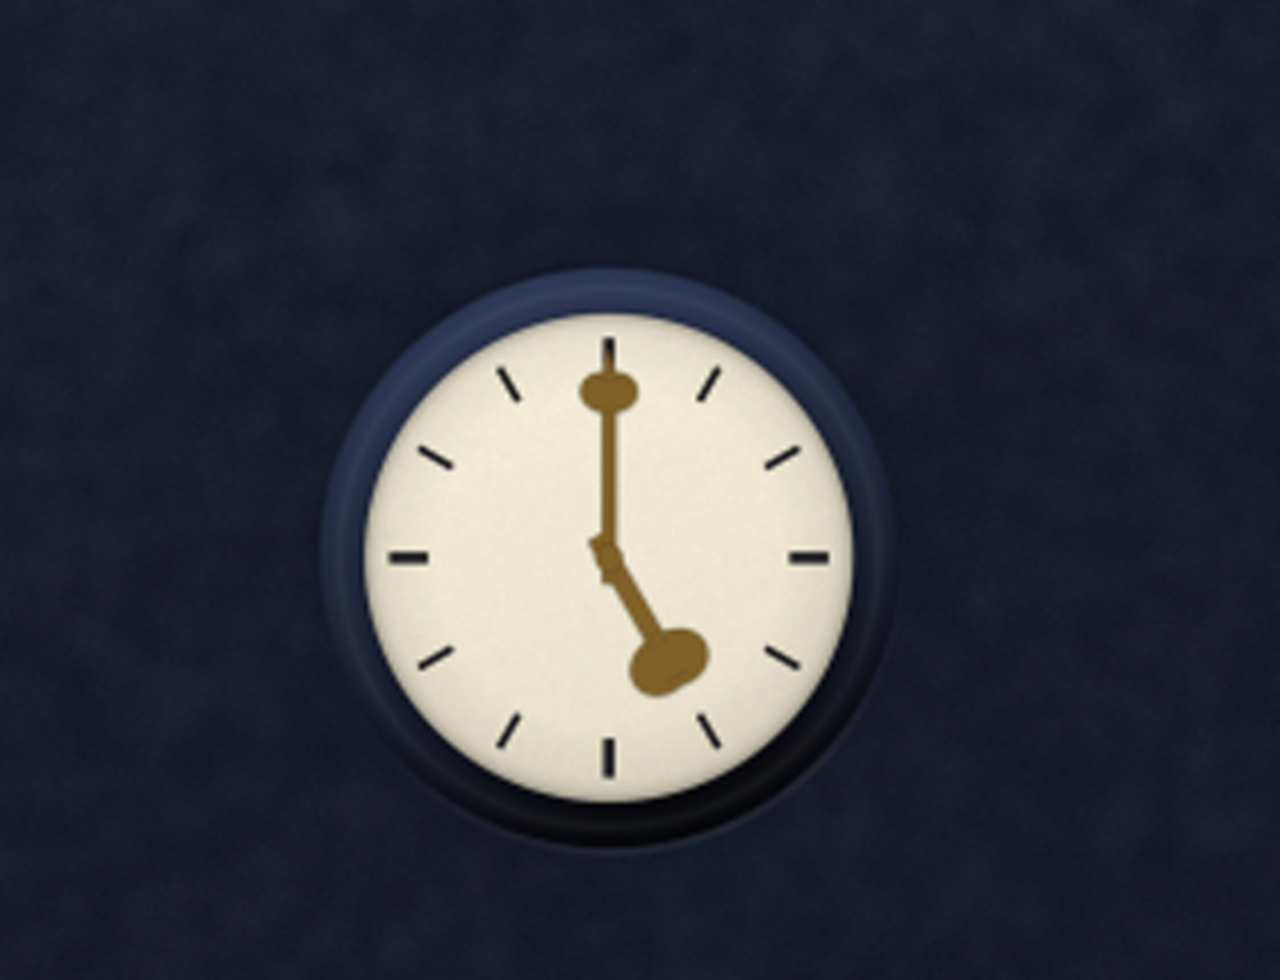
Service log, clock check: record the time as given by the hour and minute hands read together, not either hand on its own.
5:00
